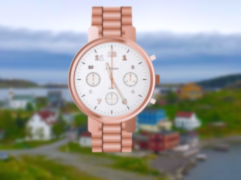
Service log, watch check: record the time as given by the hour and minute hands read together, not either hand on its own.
11:25
